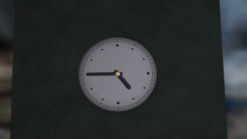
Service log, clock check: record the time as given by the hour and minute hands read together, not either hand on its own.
4:45
